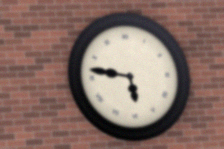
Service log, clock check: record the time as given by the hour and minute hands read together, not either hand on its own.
5:47
